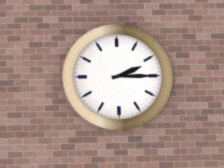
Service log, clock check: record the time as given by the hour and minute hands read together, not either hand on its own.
2:15
